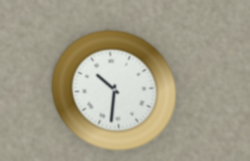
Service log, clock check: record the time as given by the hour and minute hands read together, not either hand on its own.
10:32
